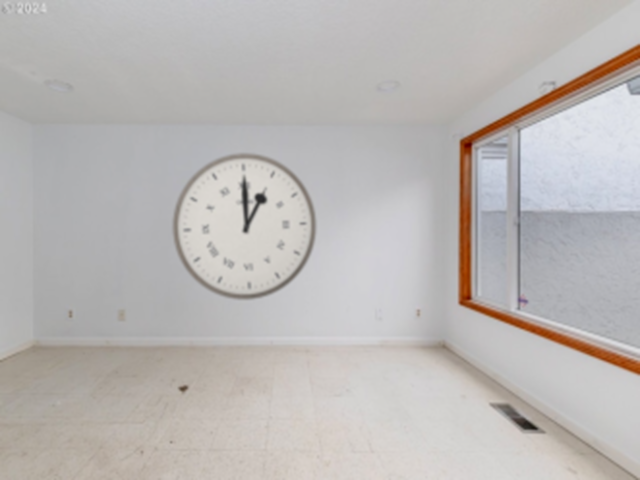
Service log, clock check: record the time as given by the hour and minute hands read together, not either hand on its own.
1:00
